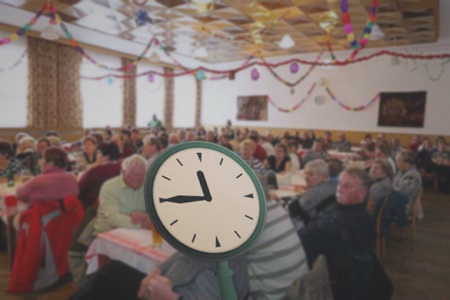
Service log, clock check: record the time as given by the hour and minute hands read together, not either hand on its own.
11:45
